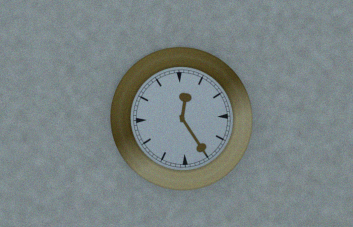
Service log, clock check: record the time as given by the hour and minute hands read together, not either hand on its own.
12:25
